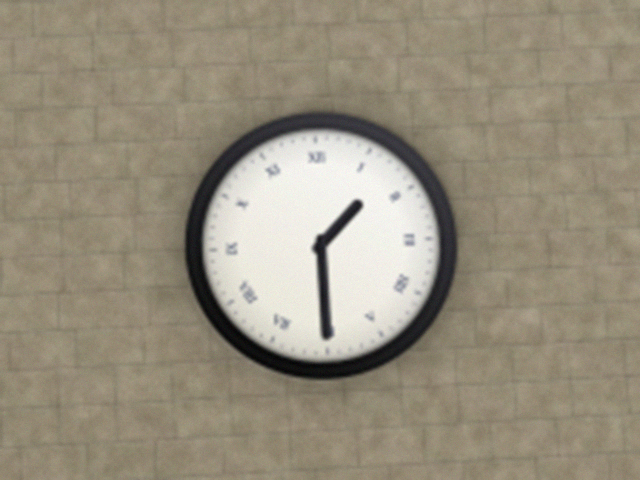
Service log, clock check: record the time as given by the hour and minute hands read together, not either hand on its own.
1:30
